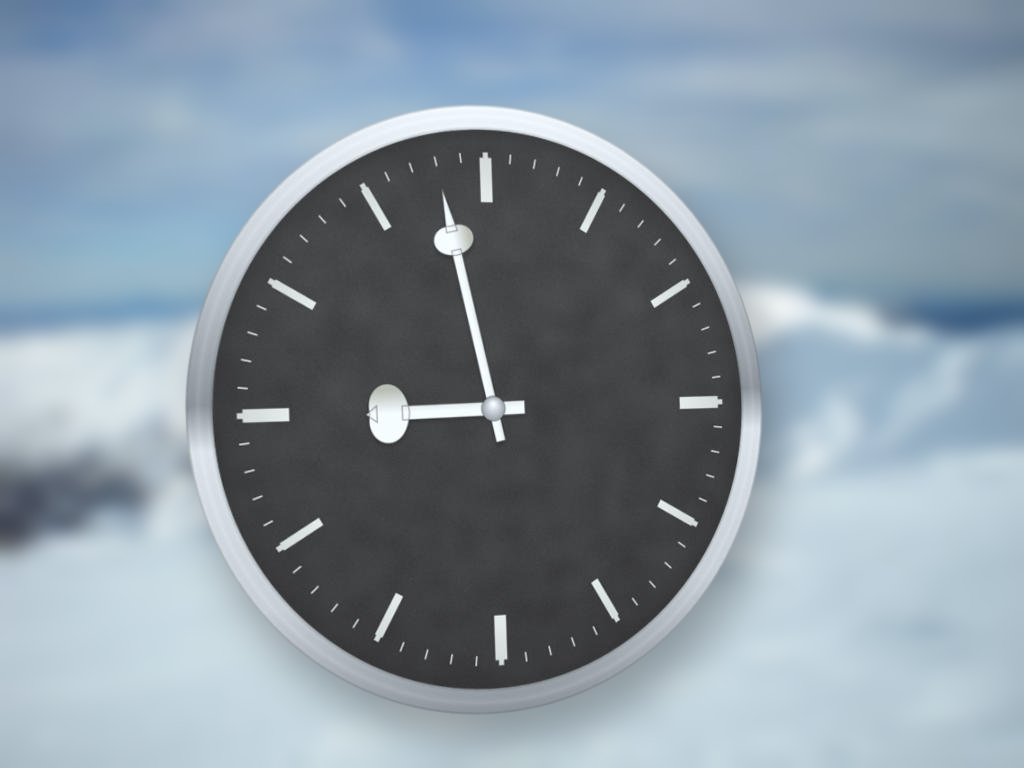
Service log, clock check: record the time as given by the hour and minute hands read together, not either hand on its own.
8:58
